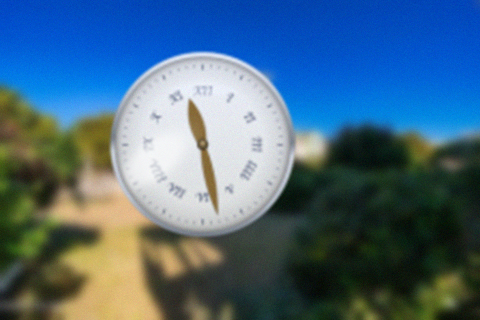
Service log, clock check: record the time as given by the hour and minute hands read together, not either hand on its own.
11:28
